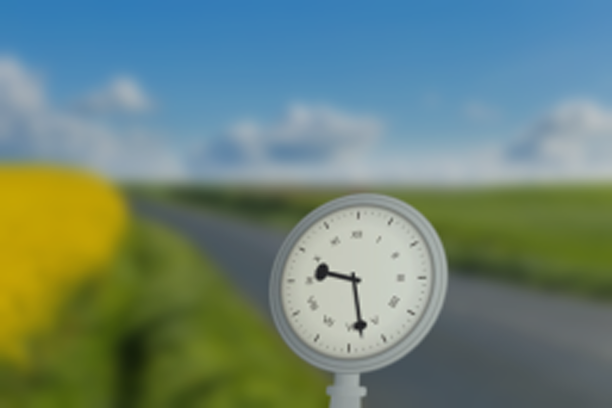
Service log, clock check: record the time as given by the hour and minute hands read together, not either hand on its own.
9:28
